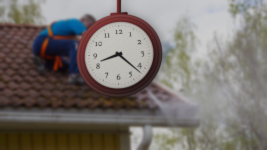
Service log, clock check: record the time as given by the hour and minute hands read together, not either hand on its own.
8:22
